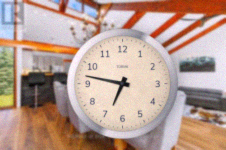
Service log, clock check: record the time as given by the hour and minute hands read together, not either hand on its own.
6:47
